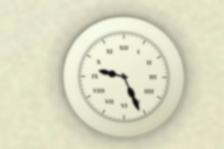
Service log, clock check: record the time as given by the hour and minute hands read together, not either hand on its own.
9:26
